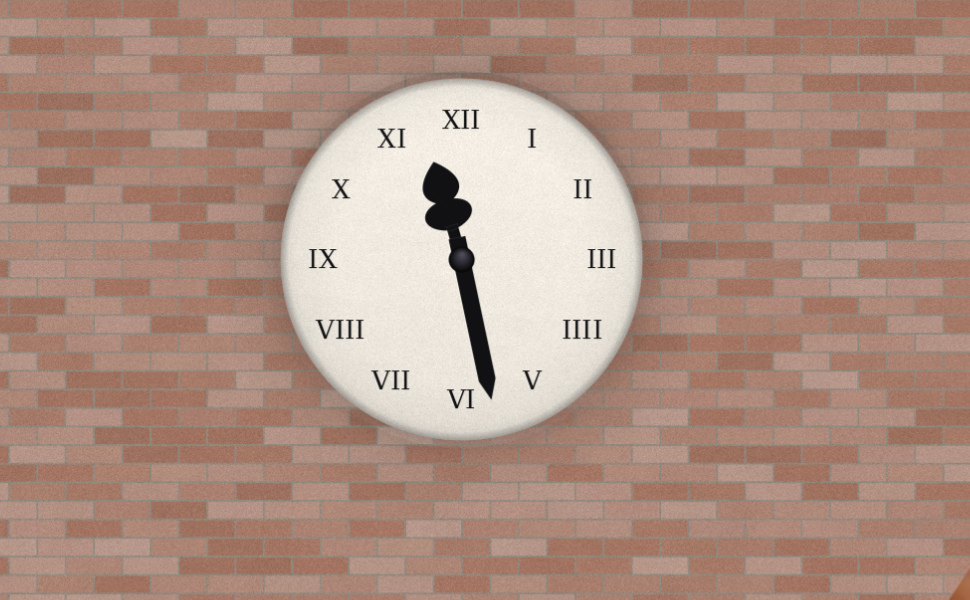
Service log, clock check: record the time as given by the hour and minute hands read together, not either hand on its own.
11:28
